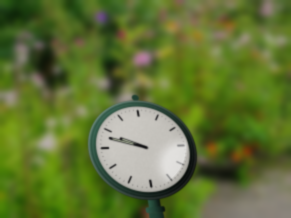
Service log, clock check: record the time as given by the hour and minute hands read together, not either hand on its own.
9:48
